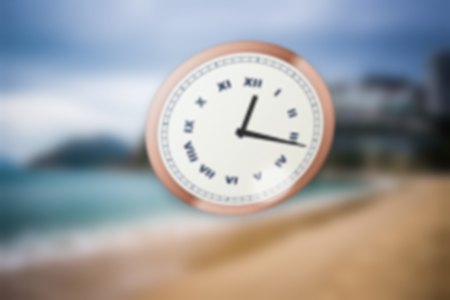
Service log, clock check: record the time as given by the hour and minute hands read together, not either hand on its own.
12:16
